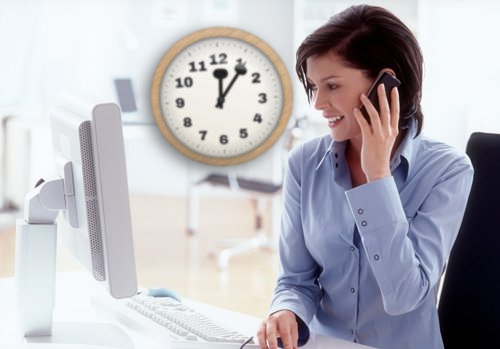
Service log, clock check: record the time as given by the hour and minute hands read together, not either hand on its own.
12:06
